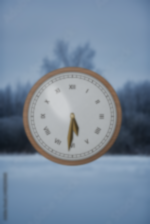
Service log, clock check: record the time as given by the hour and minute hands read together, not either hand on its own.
5:31
